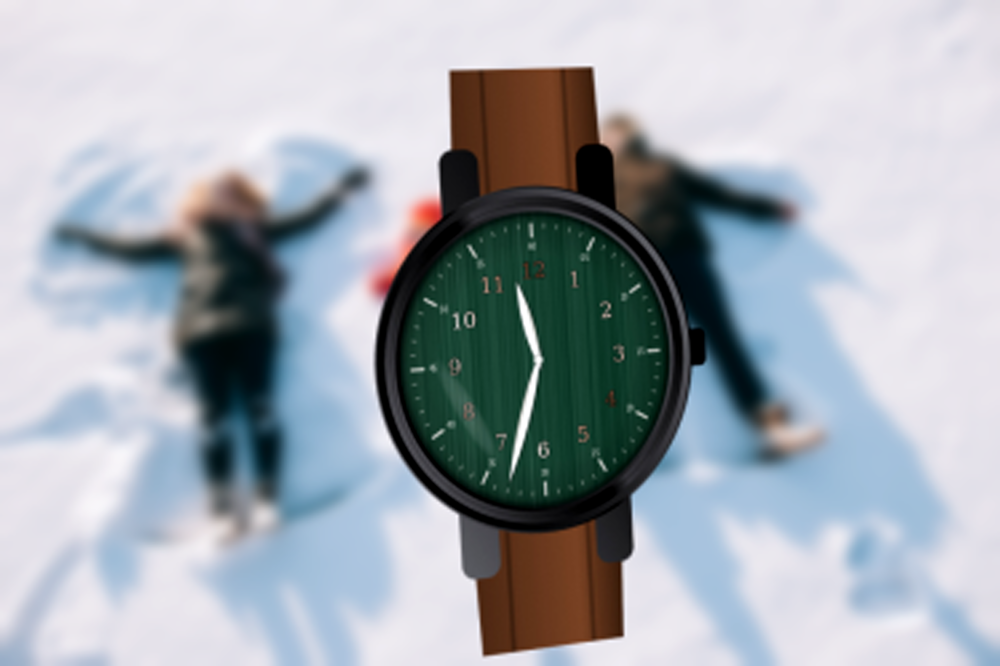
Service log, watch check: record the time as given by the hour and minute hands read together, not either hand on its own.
11:33
